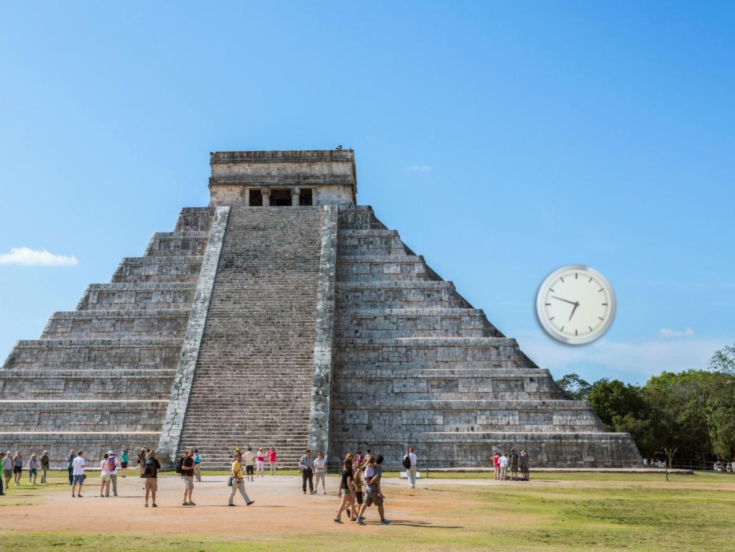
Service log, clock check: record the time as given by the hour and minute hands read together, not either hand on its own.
6:48
